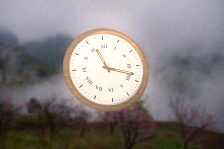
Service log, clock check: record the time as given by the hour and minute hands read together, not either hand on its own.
11:18
